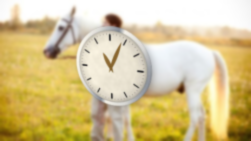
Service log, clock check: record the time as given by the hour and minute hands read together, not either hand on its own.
11:04
